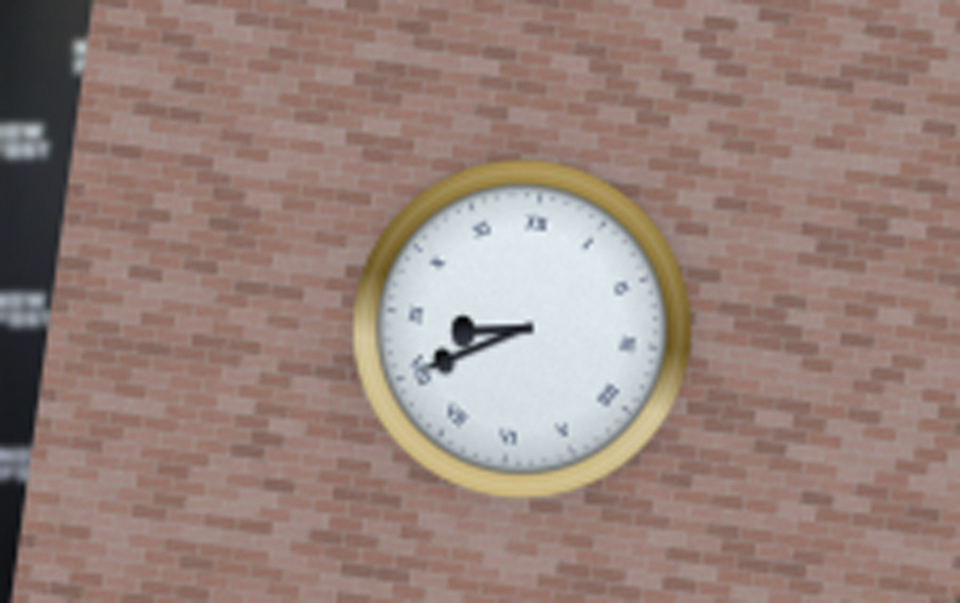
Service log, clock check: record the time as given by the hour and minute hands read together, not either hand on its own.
8:40
